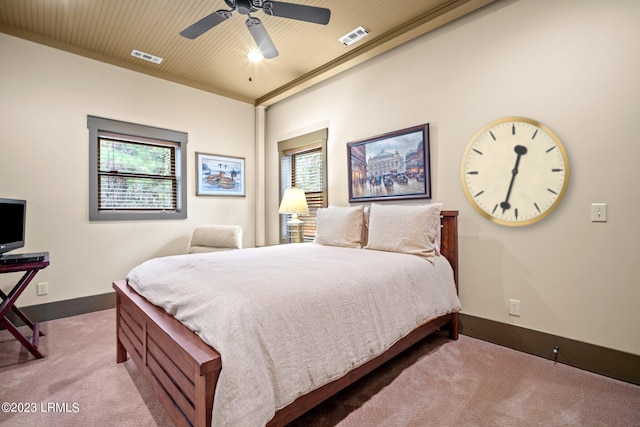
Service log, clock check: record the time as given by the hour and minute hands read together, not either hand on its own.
12:33
